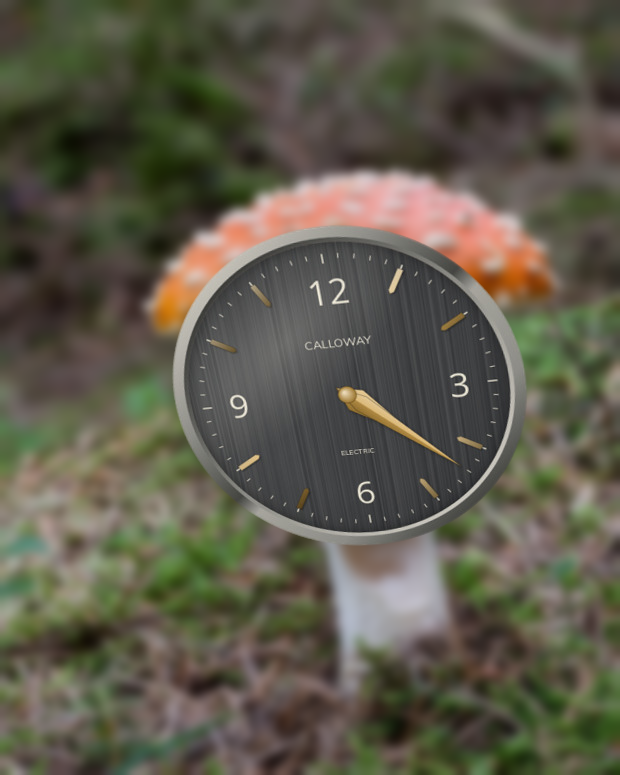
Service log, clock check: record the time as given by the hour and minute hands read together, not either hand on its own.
4:22
